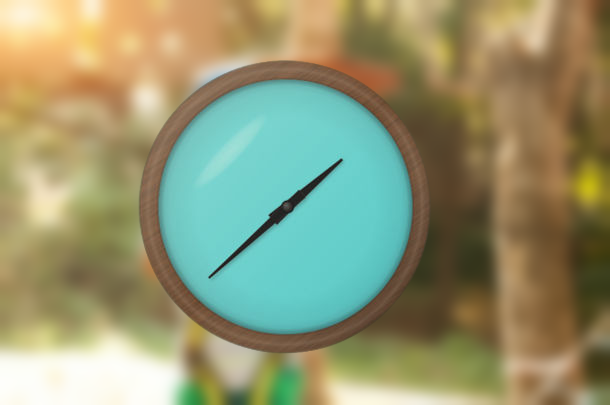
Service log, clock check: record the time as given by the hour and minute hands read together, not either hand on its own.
1:38
